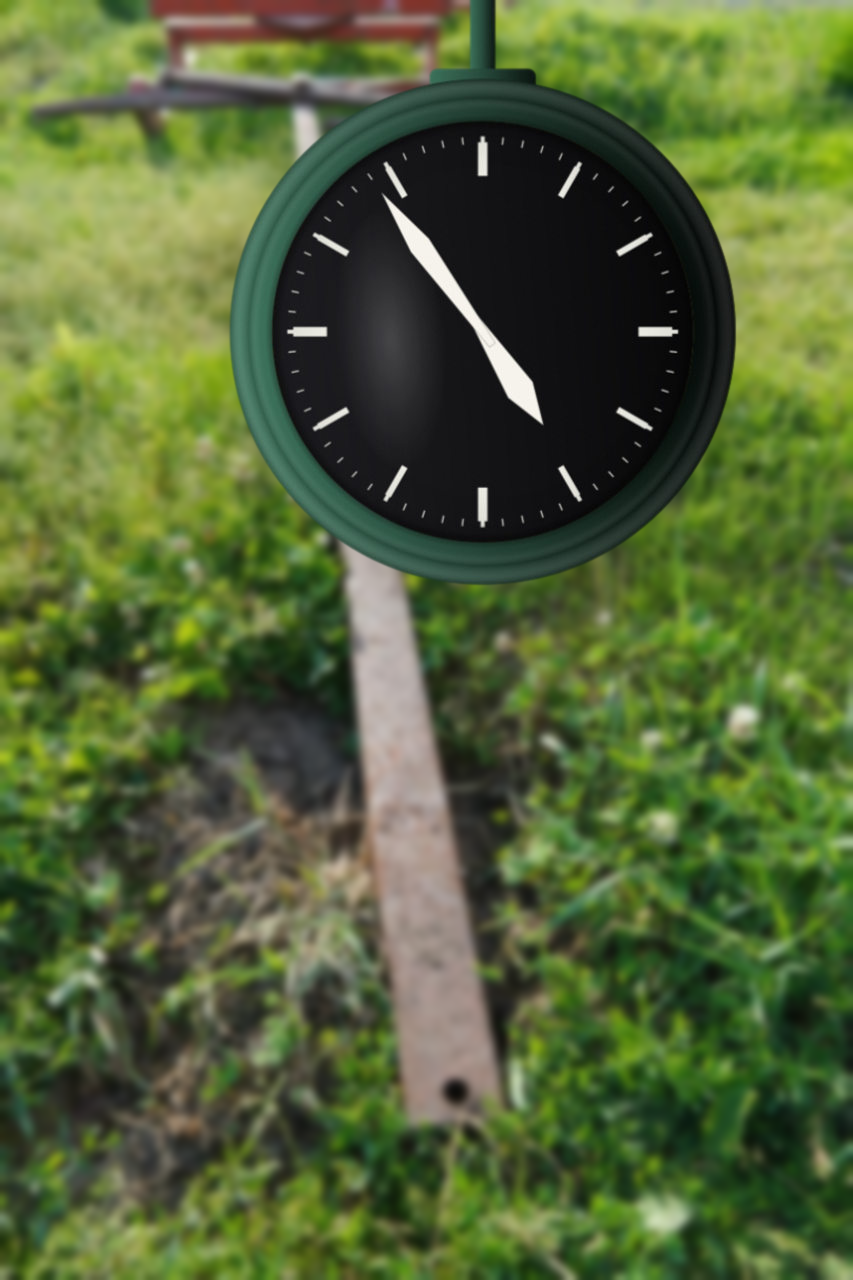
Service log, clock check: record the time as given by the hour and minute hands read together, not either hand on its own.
4:54
